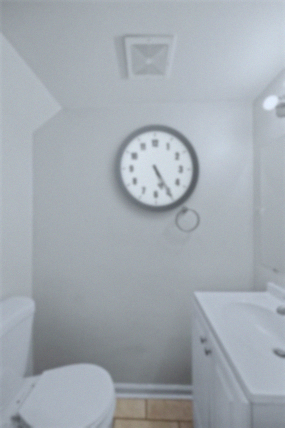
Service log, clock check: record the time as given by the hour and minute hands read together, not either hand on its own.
5:25
